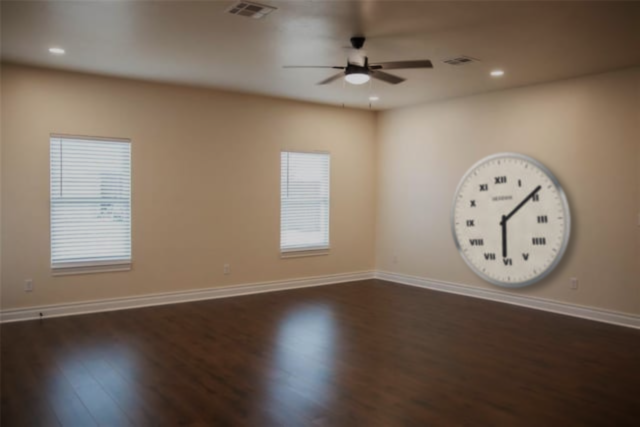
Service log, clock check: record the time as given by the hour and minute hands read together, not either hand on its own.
6:09
